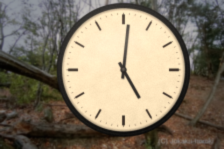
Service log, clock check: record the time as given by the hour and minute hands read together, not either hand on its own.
5:01
